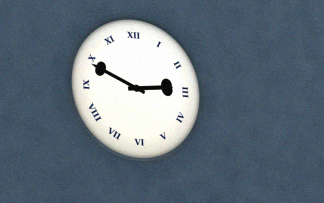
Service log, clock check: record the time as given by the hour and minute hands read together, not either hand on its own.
2:49
